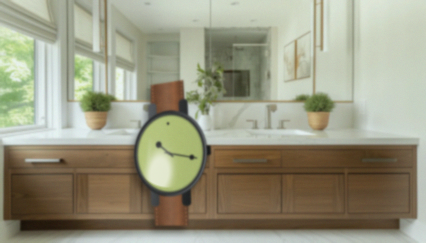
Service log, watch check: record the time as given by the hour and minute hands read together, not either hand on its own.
10:17
